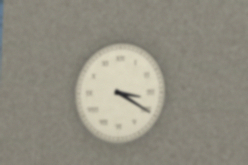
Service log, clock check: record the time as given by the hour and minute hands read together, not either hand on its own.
3:20
